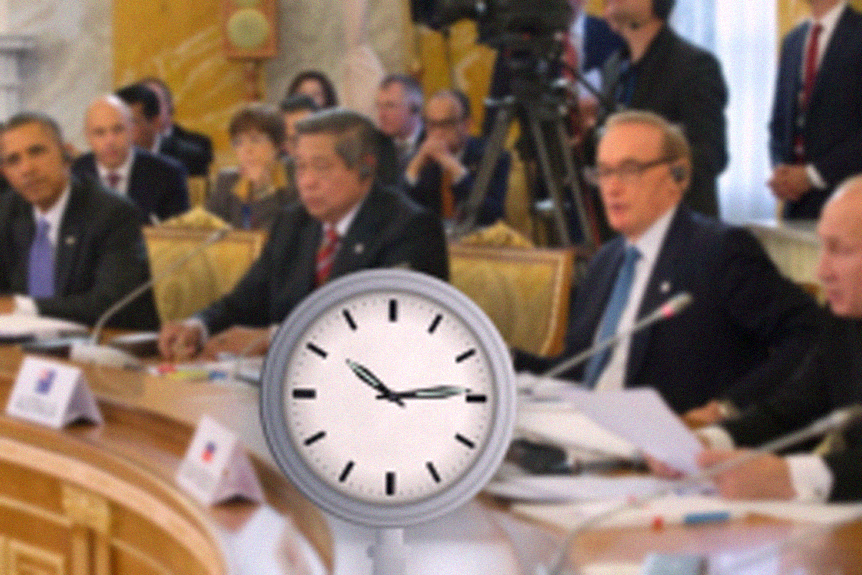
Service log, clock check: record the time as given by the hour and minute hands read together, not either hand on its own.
10:14
